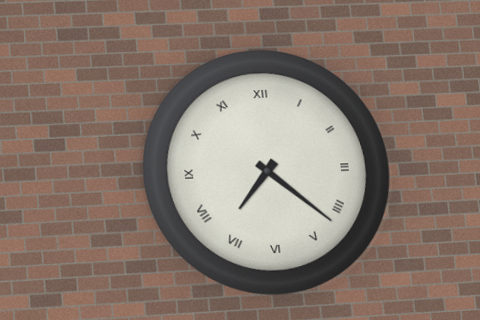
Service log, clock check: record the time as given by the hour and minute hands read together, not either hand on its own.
7:22
